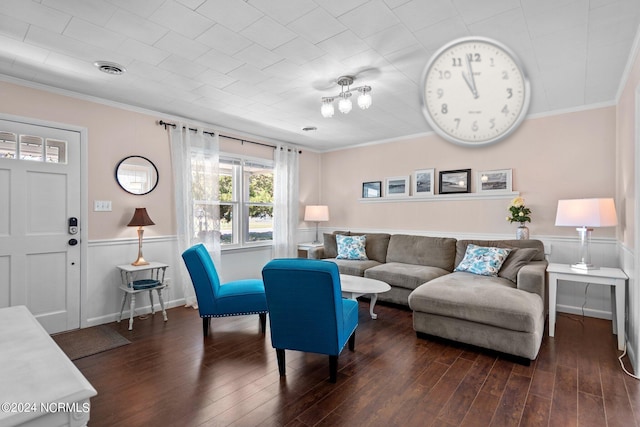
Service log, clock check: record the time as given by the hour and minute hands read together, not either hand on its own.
10:58
